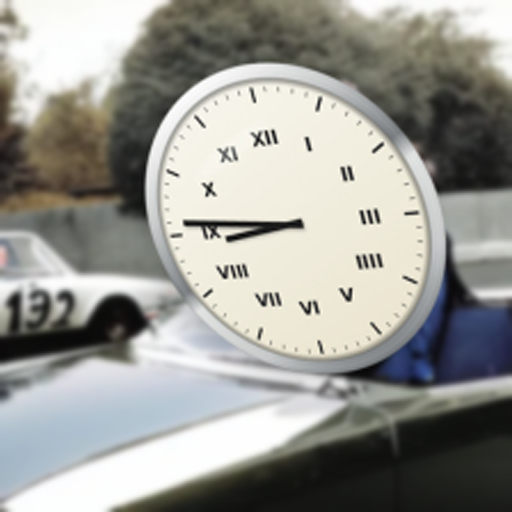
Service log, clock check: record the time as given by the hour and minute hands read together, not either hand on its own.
8:46
